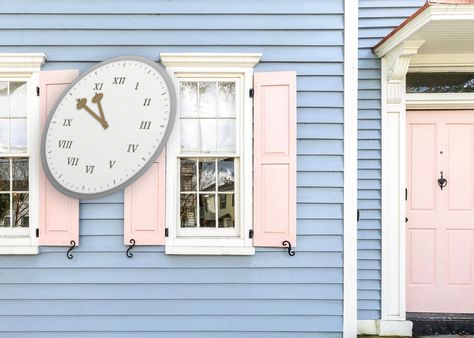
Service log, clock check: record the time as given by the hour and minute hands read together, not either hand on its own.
10:50
